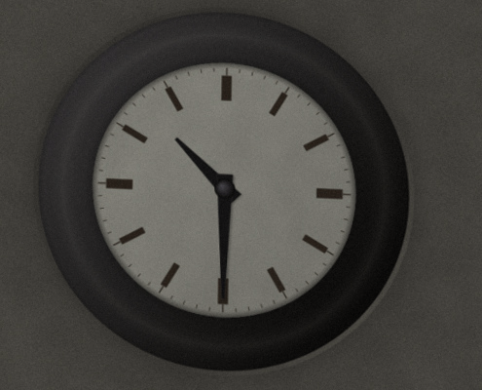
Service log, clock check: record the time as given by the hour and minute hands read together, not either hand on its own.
10:30
